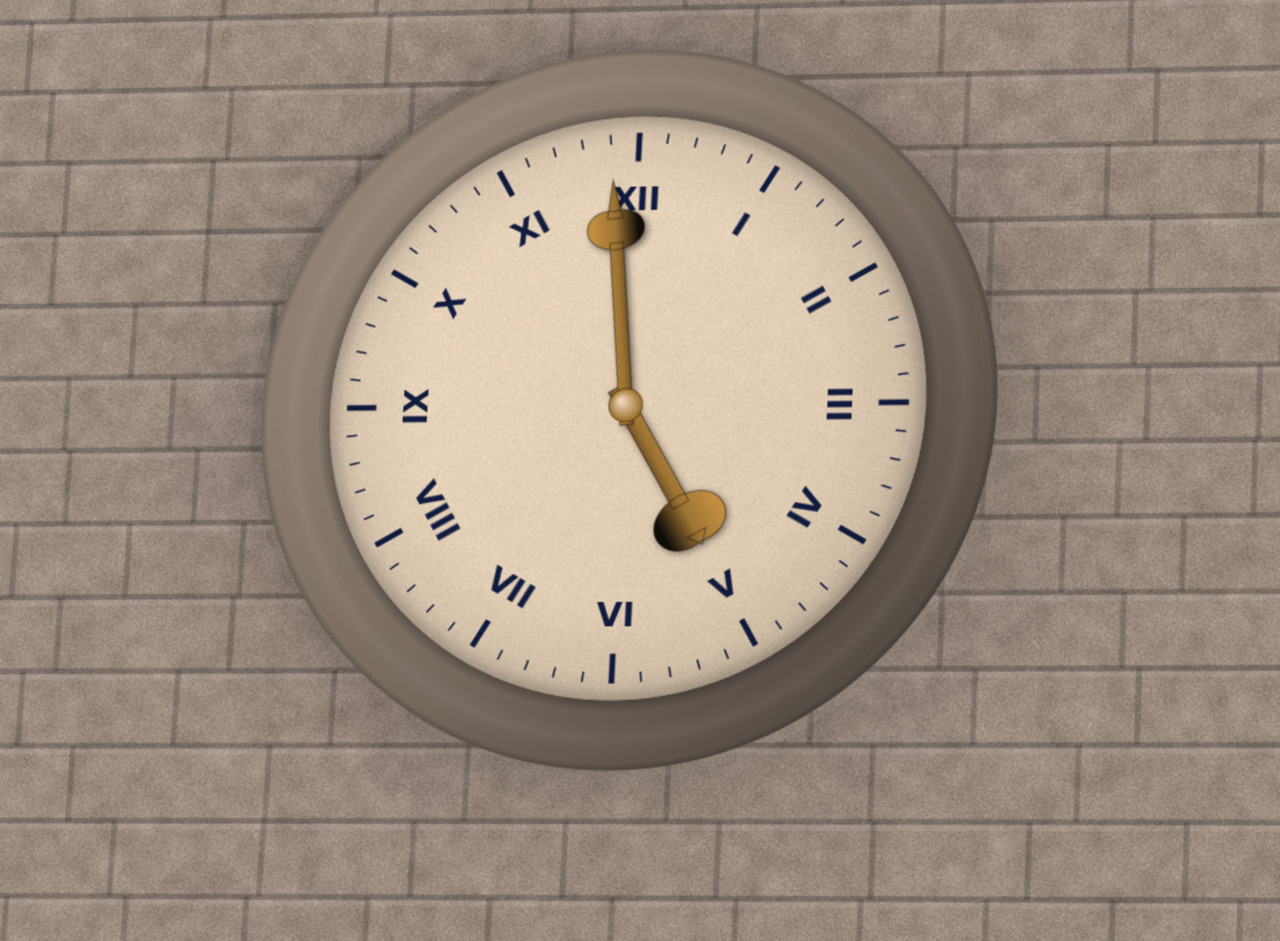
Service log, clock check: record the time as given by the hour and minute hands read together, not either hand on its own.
4:59
